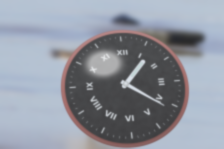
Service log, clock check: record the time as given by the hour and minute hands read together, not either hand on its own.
1:21
